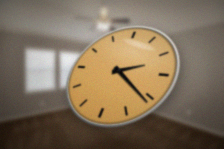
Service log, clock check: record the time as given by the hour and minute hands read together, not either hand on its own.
2:21
